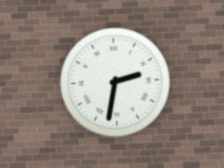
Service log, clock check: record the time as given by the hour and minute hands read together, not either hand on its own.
2:32
